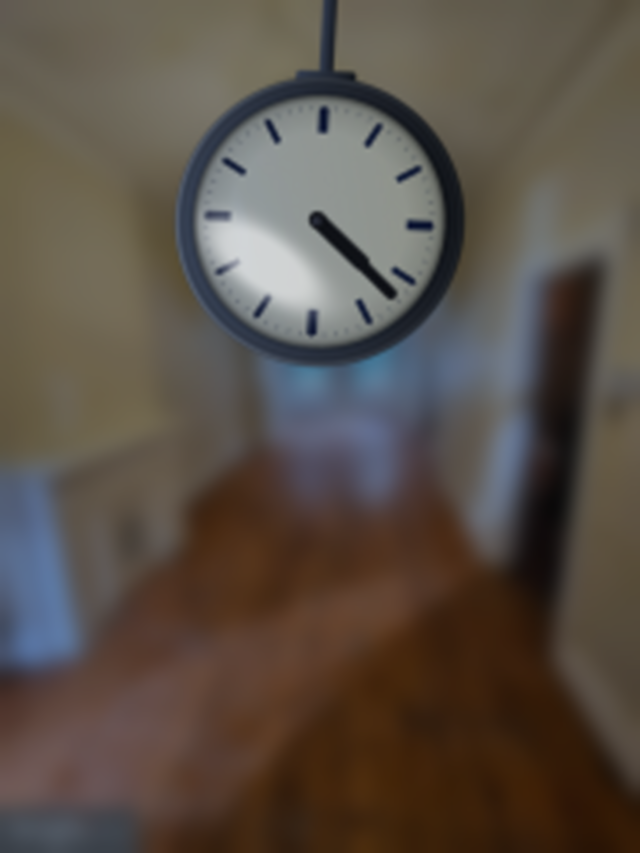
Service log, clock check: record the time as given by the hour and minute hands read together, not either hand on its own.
4:22
